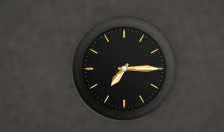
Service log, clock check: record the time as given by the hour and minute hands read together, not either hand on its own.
7:15
